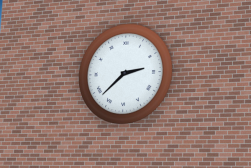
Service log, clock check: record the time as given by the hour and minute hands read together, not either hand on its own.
2:38
